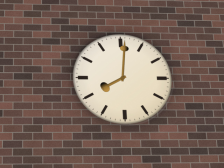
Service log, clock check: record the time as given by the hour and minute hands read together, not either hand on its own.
8:01
